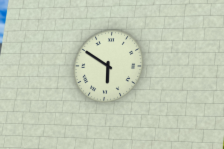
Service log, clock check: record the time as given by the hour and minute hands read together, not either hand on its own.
5:50
